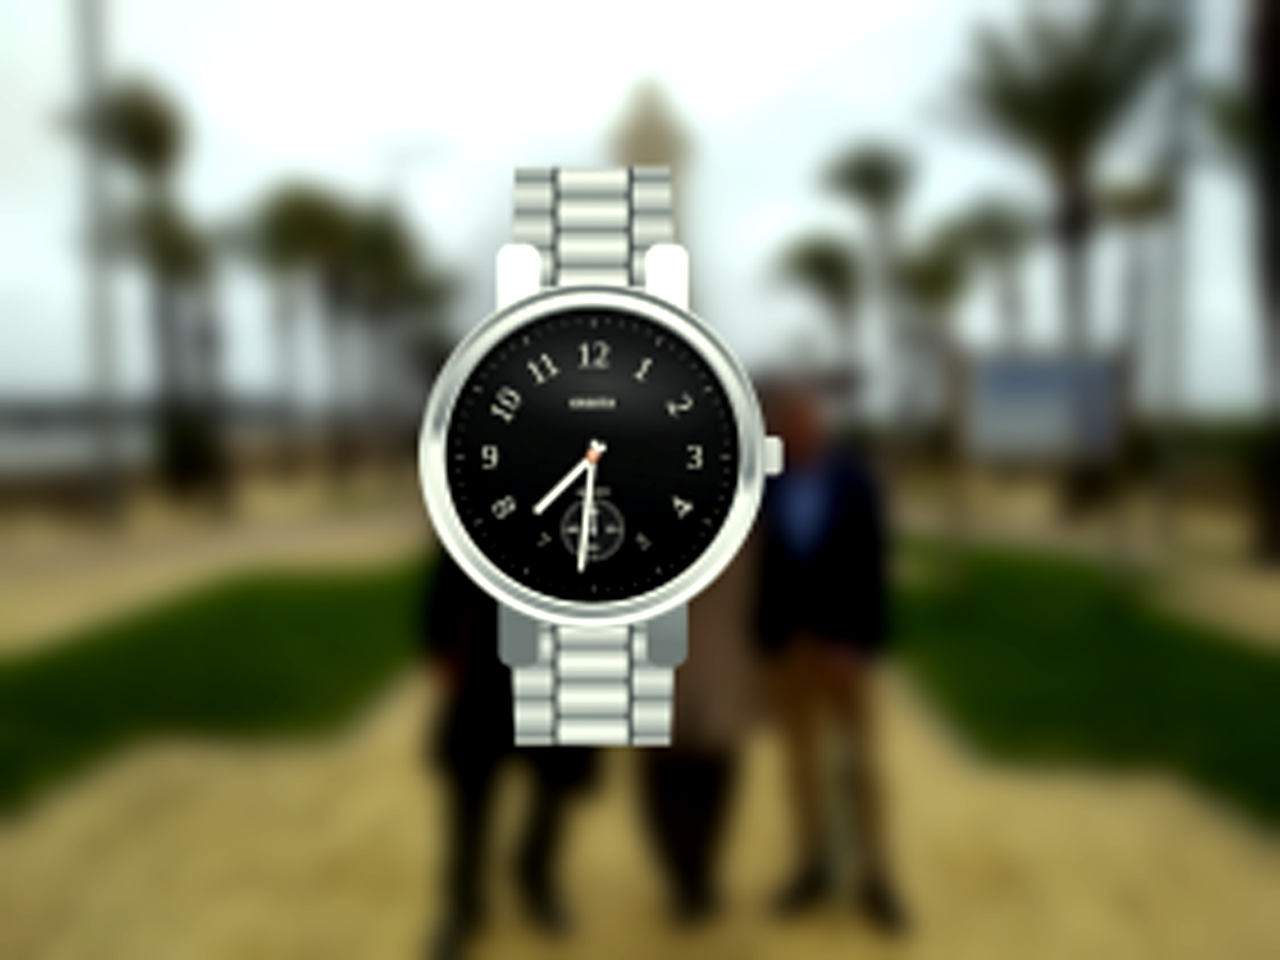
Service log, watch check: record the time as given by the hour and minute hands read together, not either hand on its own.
7:31
